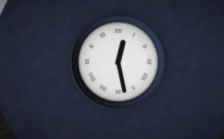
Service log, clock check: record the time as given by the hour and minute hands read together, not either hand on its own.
12:28
